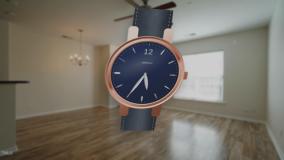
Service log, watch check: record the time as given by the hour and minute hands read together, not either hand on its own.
5:35
